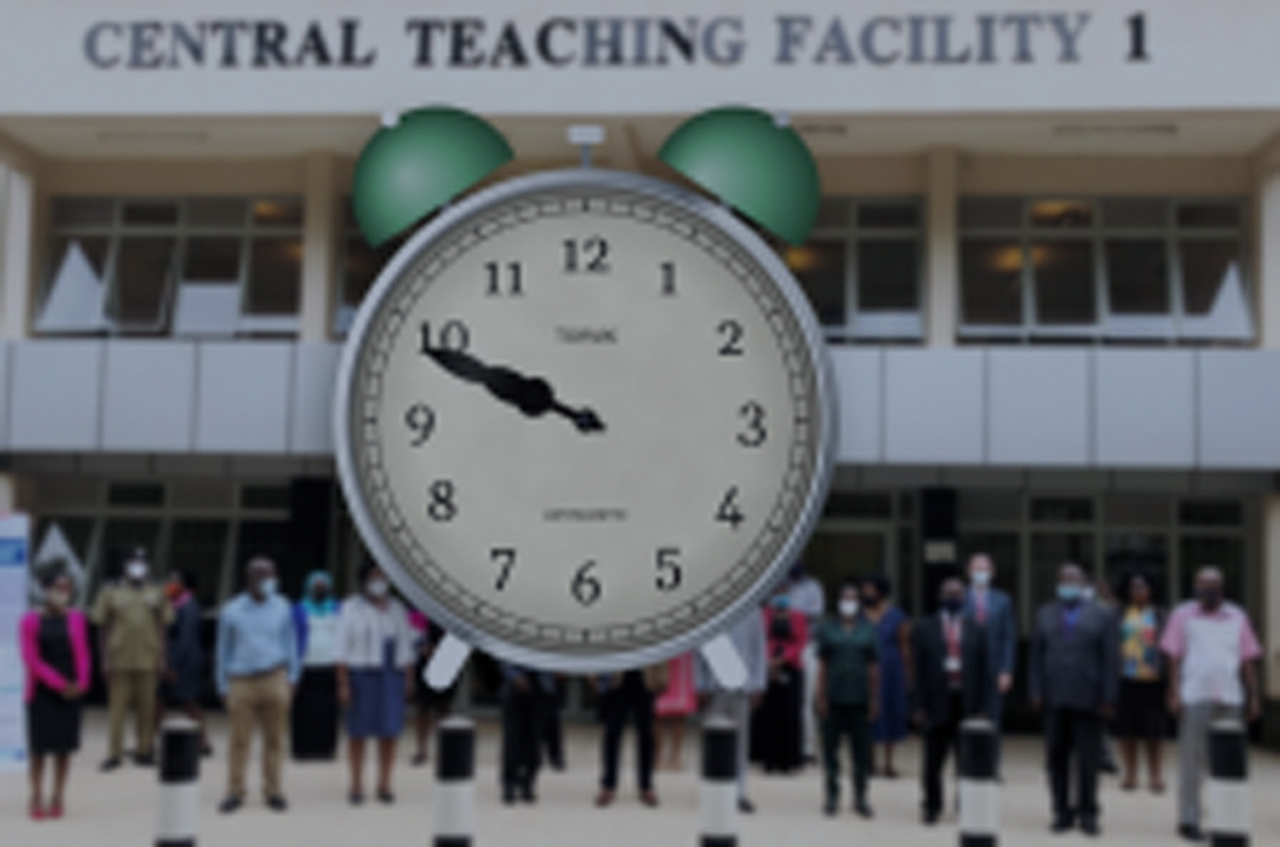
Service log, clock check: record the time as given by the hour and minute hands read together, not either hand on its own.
9:49
